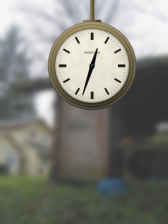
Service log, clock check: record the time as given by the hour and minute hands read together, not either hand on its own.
12:33
